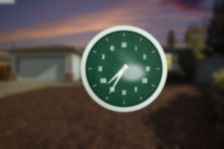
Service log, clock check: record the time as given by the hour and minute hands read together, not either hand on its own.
7:35
